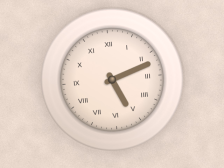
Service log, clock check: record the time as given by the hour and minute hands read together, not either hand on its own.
5:12
